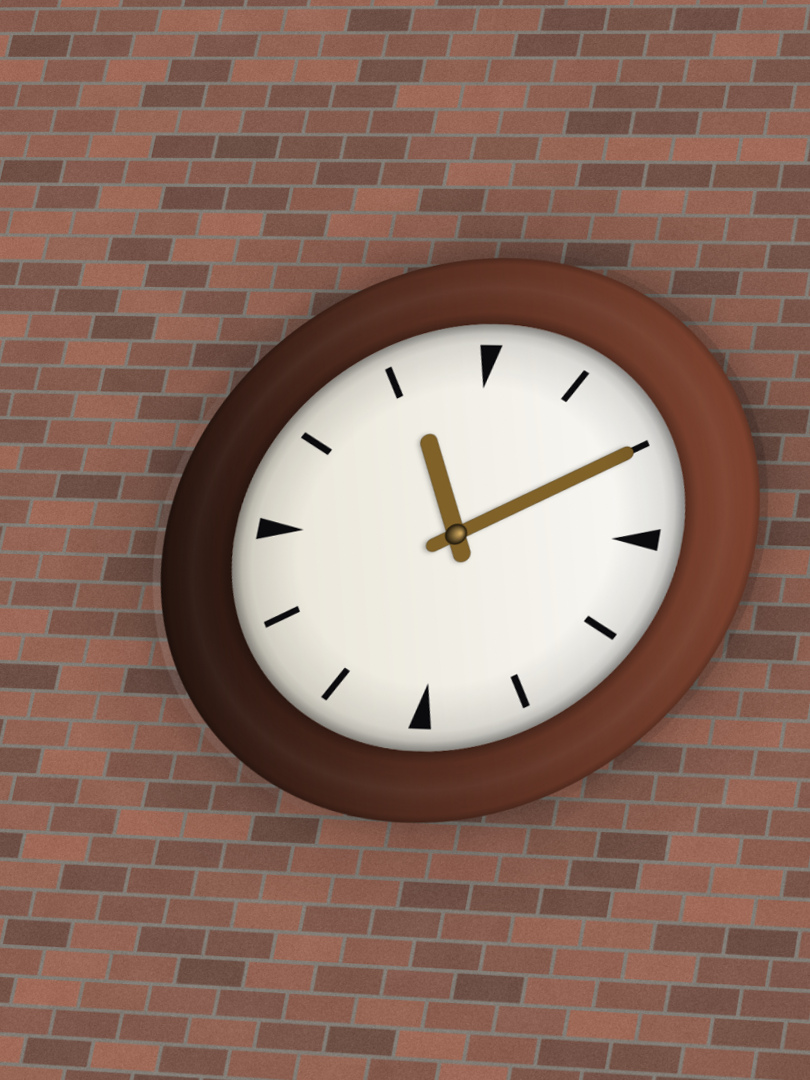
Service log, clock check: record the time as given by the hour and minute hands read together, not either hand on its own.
11:10
